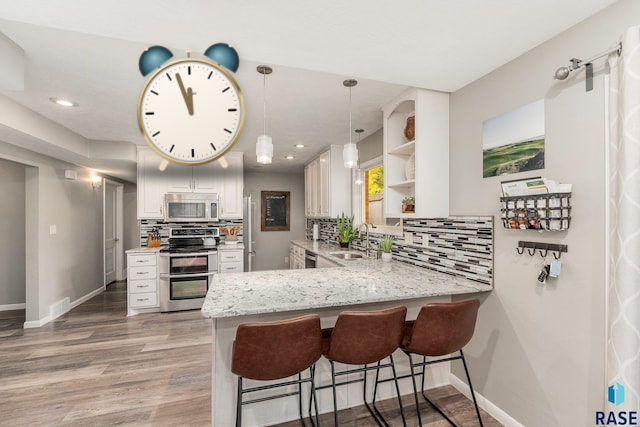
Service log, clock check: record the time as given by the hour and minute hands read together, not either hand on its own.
11:57
